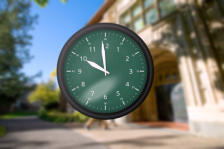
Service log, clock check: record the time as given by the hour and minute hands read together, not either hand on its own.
9:59
